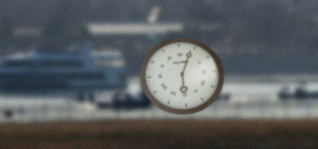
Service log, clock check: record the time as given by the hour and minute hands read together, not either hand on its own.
6:04
